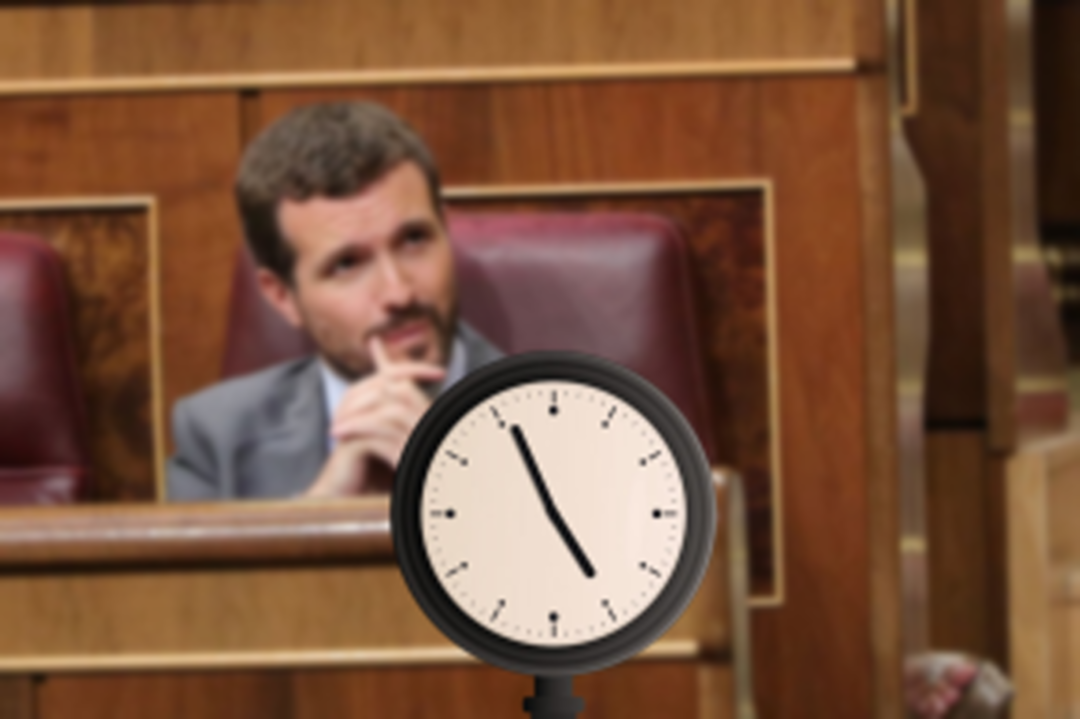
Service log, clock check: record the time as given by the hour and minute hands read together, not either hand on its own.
4:56
